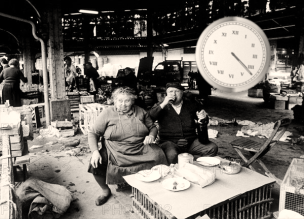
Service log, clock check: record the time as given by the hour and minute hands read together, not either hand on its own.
4:22
